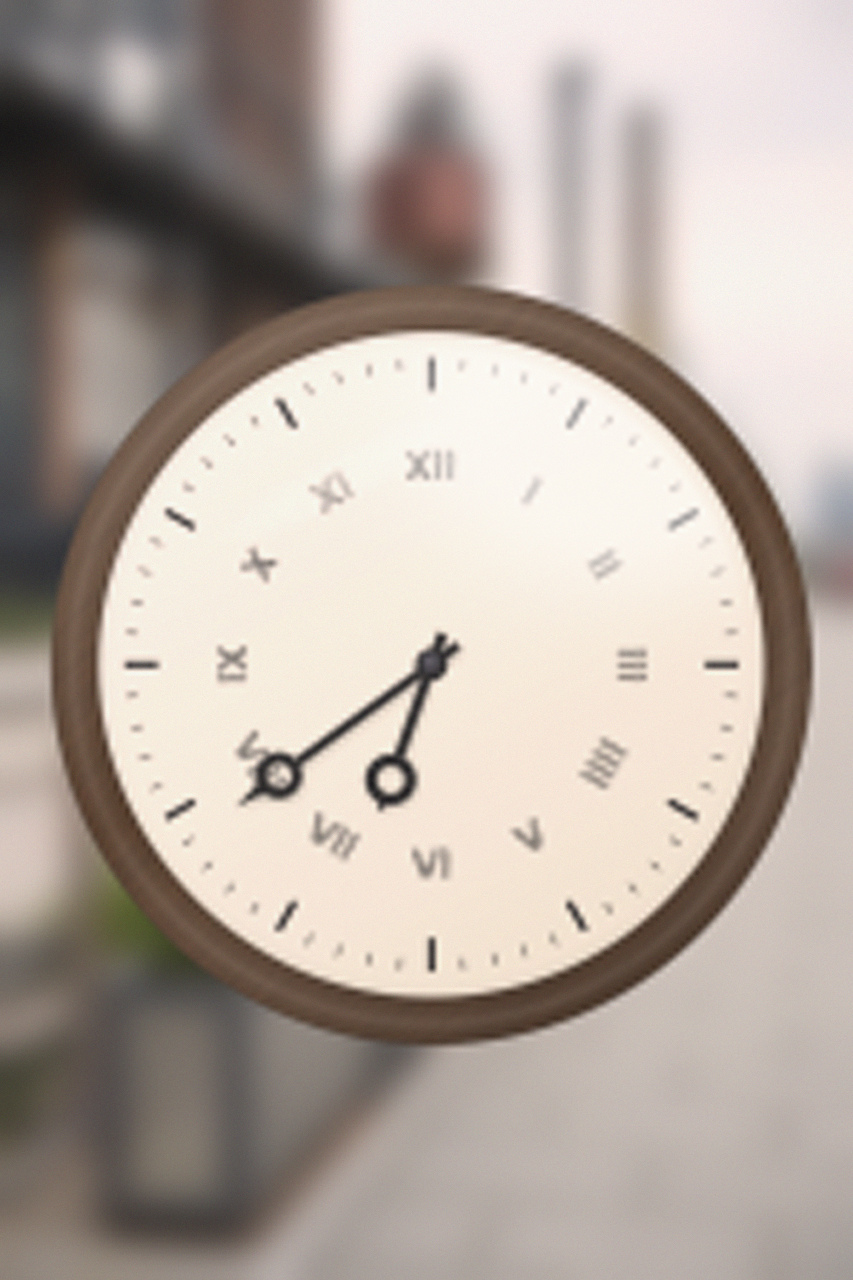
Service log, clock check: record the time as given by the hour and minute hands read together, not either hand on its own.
6:39
